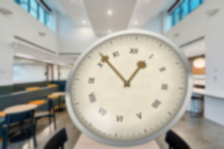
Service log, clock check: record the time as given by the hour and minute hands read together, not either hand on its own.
12:52
